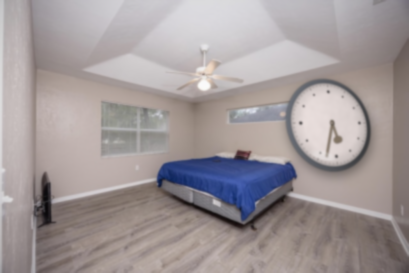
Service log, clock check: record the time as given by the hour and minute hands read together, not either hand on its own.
5:33
